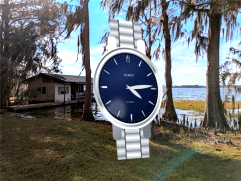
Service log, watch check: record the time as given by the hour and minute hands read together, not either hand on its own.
4:14
